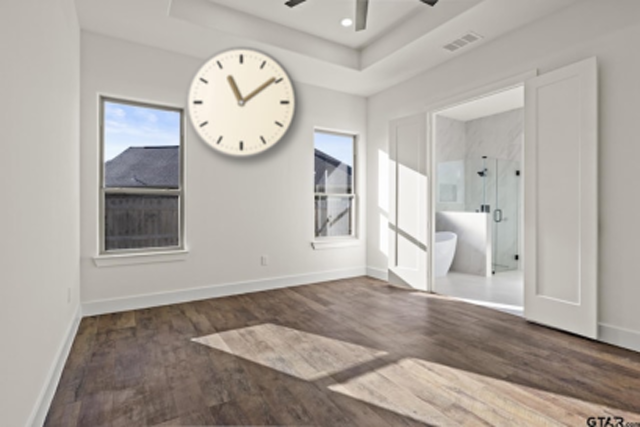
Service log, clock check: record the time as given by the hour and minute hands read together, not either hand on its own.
11:09
